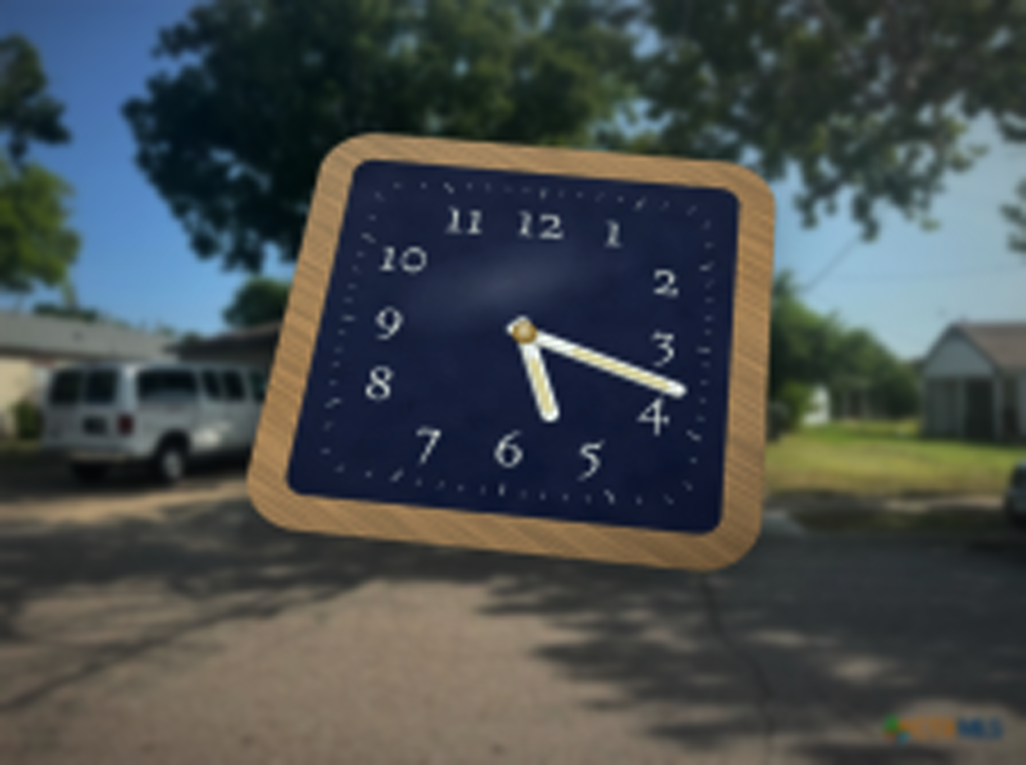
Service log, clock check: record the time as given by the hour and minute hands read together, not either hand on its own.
5:18
